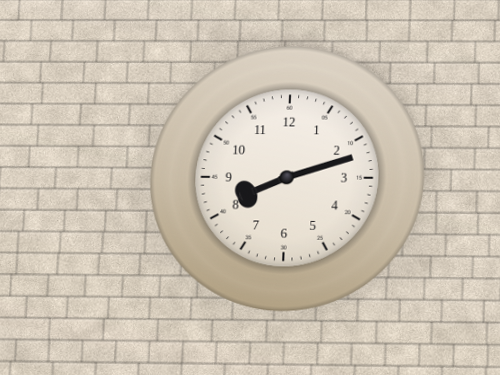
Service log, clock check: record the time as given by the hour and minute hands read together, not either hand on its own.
8:12
